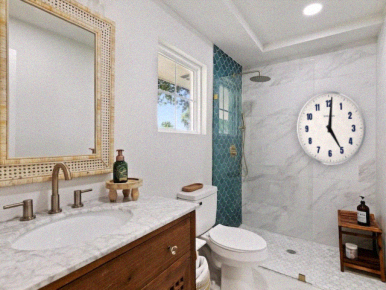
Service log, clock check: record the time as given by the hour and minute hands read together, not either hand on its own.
5:01
